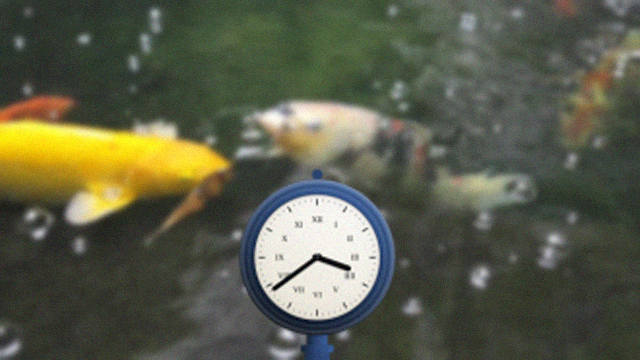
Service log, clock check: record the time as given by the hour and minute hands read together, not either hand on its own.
3:39
